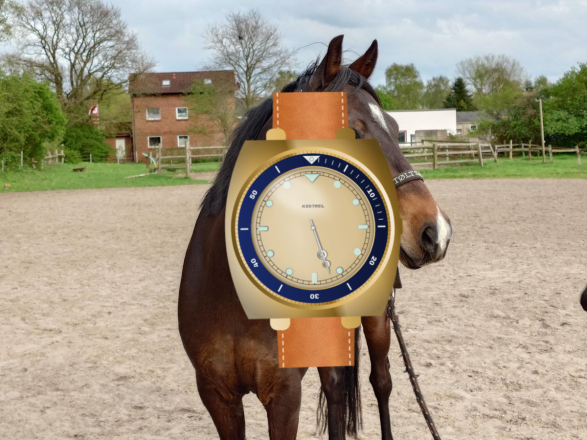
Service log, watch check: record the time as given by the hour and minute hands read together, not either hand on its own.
5:27
